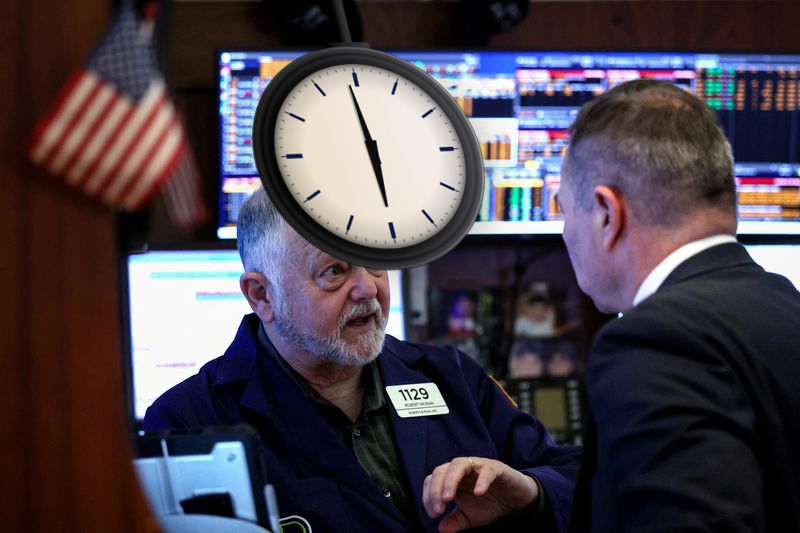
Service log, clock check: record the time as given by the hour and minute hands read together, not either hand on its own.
5:59
